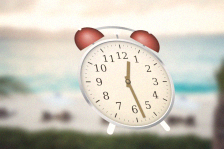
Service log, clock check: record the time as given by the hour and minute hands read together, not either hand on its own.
12:28
